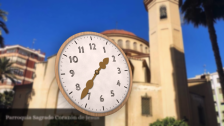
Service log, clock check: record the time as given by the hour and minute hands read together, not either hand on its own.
1:37
